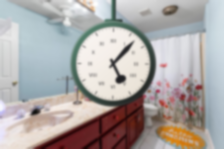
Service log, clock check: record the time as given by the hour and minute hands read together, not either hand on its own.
5:07
